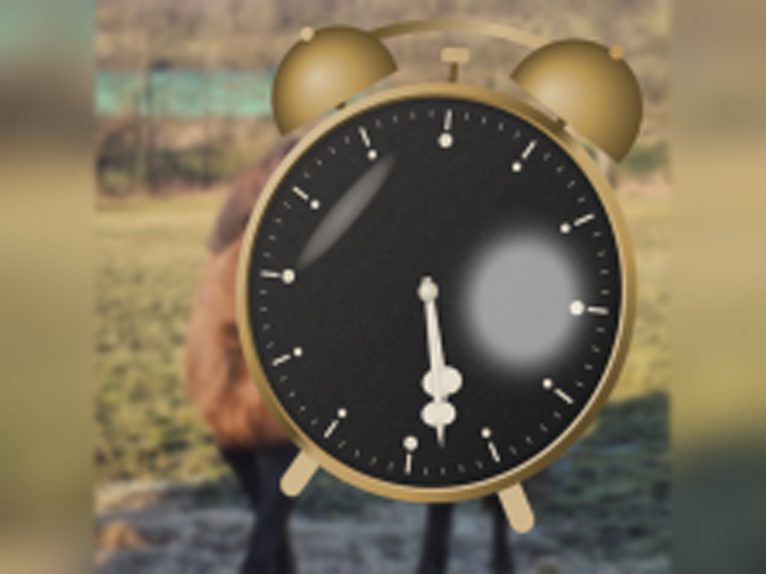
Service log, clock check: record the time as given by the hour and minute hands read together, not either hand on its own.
5:28
